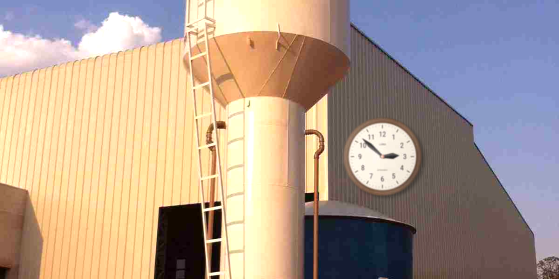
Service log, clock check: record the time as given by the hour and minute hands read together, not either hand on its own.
2:52
